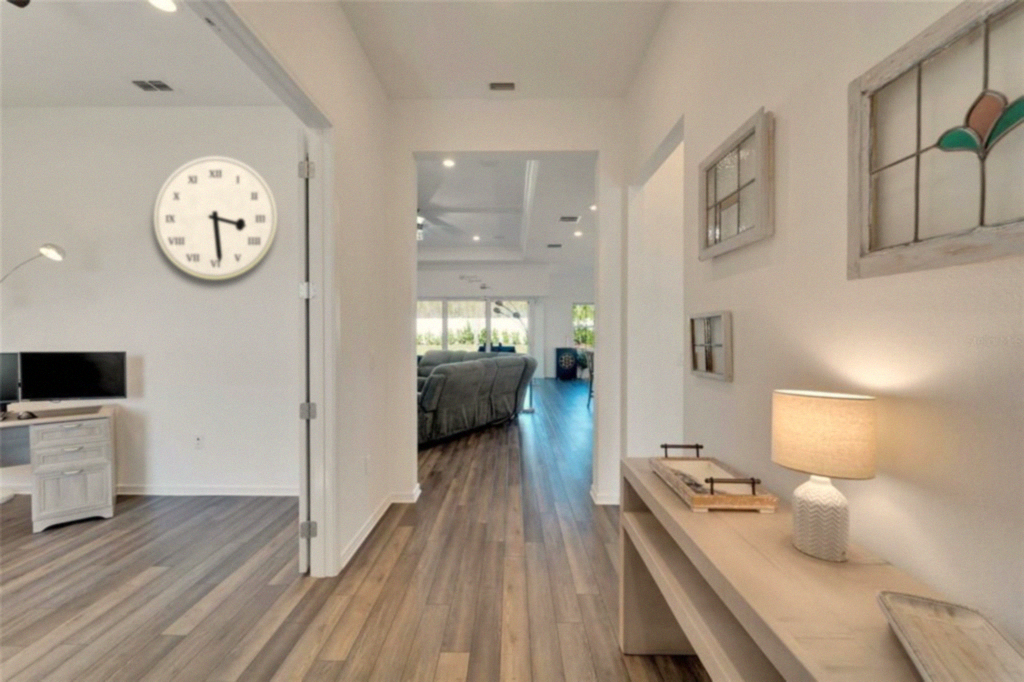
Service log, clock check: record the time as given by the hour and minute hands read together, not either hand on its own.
3:29
